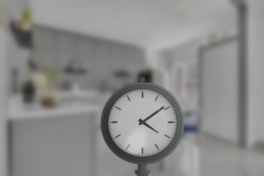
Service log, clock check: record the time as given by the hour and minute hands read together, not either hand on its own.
4:09
